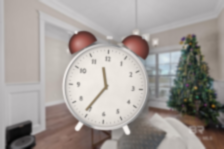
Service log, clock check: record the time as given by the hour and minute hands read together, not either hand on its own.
11:36
